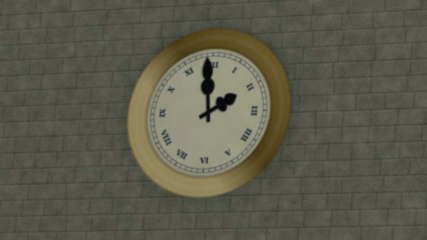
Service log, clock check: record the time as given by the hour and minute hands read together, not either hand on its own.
1:59
